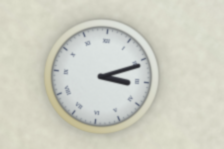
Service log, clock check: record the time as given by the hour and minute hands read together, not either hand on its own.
3:11
